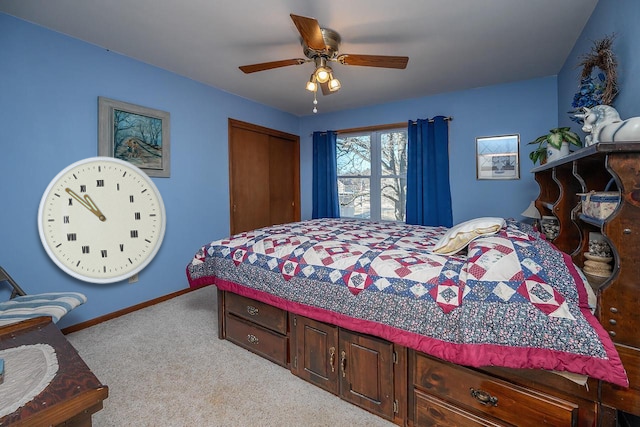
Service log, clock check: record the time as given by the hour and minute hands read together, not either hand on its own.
10:52
